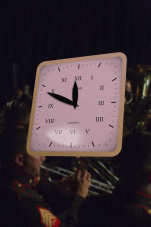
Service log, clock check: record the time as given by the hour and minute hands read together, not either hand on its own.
11:49
